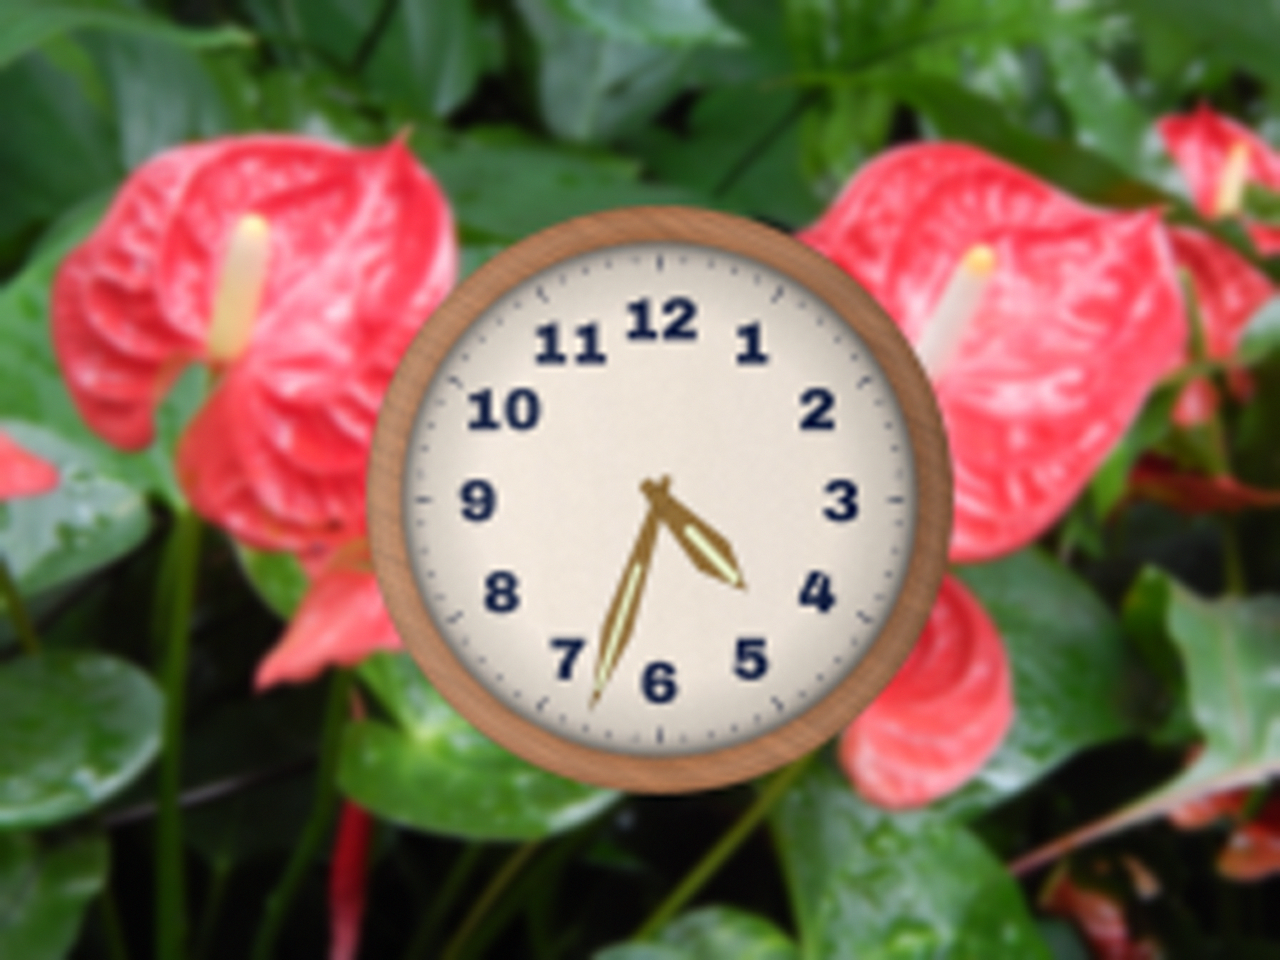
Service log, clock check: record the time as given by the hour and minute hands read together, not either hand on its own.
4:33
